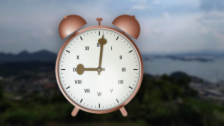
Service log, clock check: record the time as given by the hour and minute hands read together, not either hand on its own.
9:01
